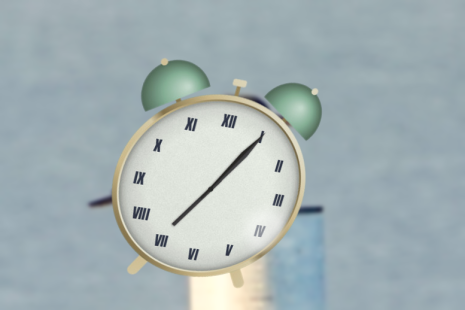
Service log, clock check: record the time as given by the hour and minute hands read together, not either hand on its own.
7:05
